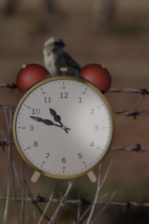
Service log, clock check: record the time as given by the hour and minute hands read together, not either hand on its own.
10:48
